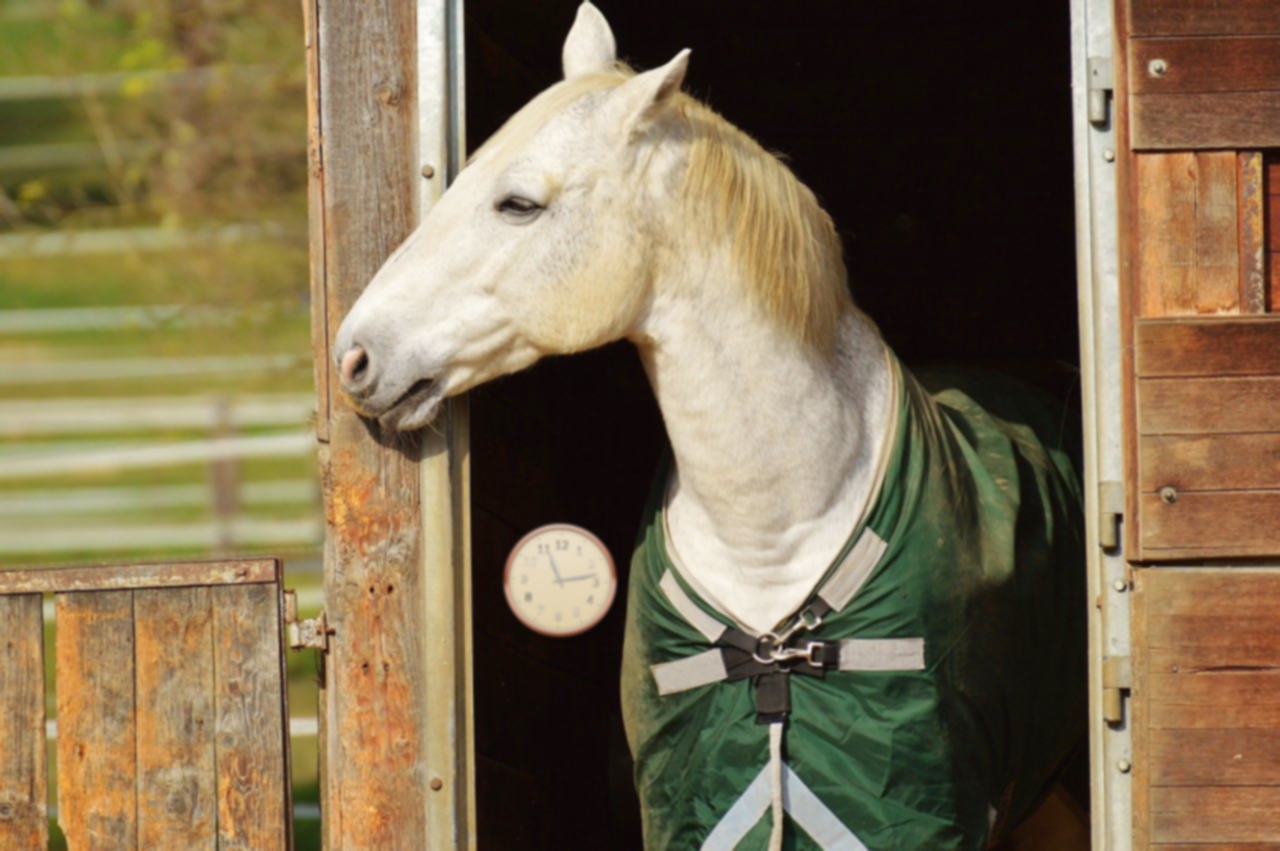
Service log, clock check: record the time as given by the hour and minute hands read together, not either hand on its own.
11:13
